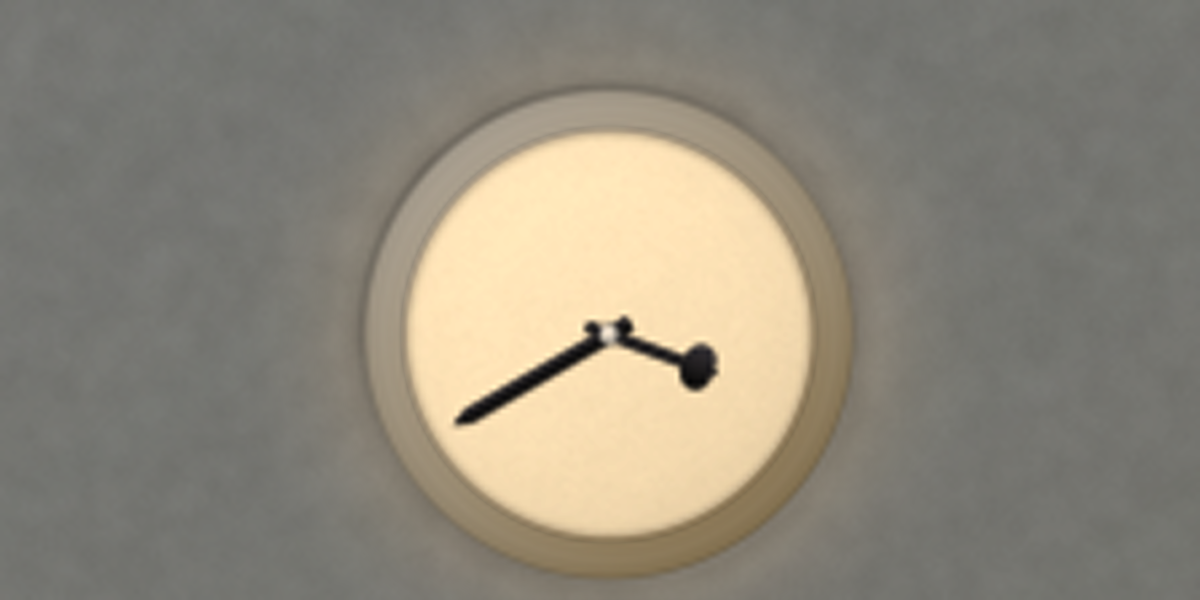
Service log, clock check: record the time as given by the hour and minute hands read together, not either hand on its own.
3:40
